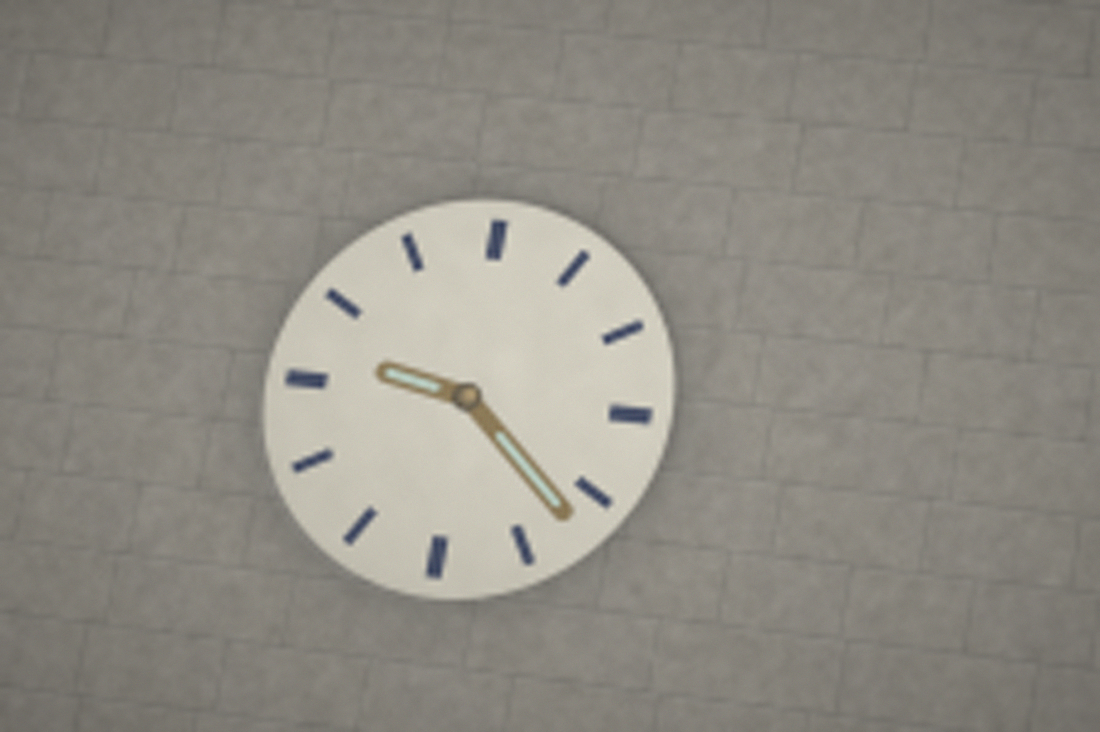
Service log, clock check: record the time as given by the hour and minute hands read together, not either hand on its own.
9:22
